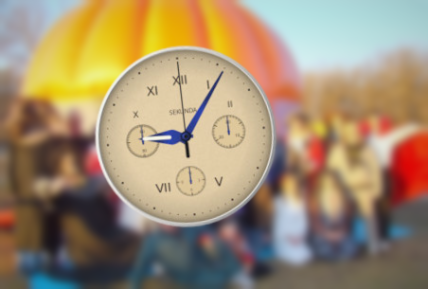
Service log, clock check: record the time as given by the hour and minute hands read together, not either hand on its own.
9:06
